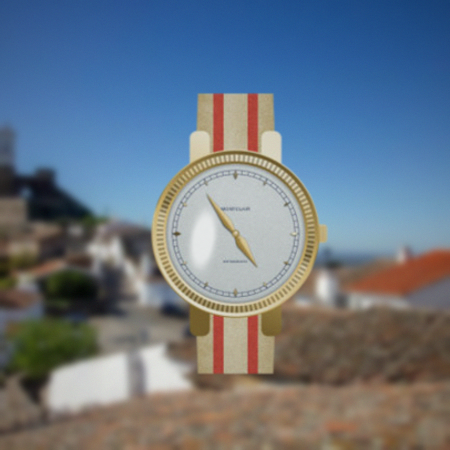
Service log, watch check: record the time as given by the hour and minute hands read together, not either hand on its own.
4:54
